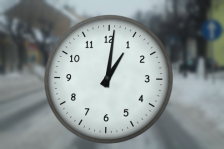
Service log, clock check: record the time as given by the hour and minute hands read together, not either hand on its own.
1:01
